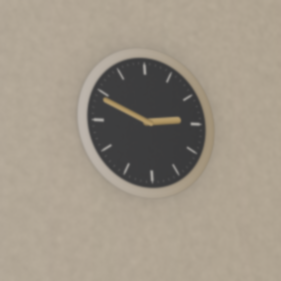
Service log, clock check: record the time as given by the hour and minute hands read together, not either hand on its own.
2:49
